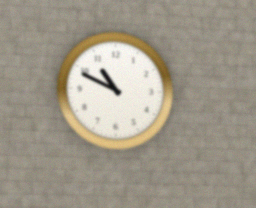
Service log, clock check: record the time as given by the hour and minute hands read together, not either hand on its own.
10:49
